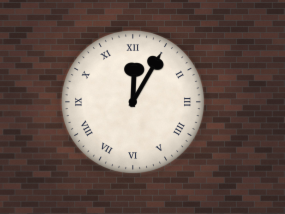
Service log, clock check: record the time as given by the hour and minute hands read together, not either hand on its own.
12:05
